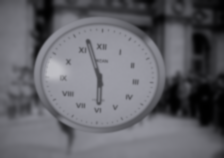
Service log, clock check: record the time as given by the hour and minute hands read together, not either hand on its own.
5:57
